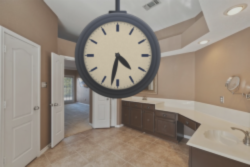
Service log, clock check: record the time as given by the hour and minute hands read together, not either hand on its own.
4:32
